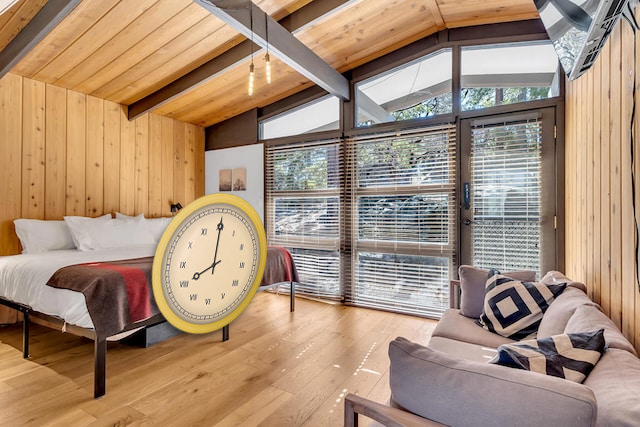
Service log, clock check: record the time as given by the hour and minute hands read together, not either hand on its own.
8:00
